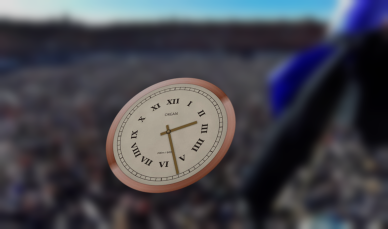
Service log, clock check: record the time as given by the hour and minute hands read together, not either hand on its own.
2:27
